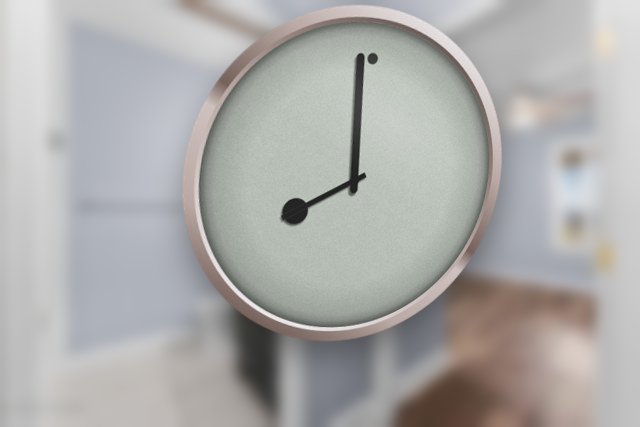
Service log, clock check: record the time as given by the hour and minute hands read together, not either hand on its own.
7:59
